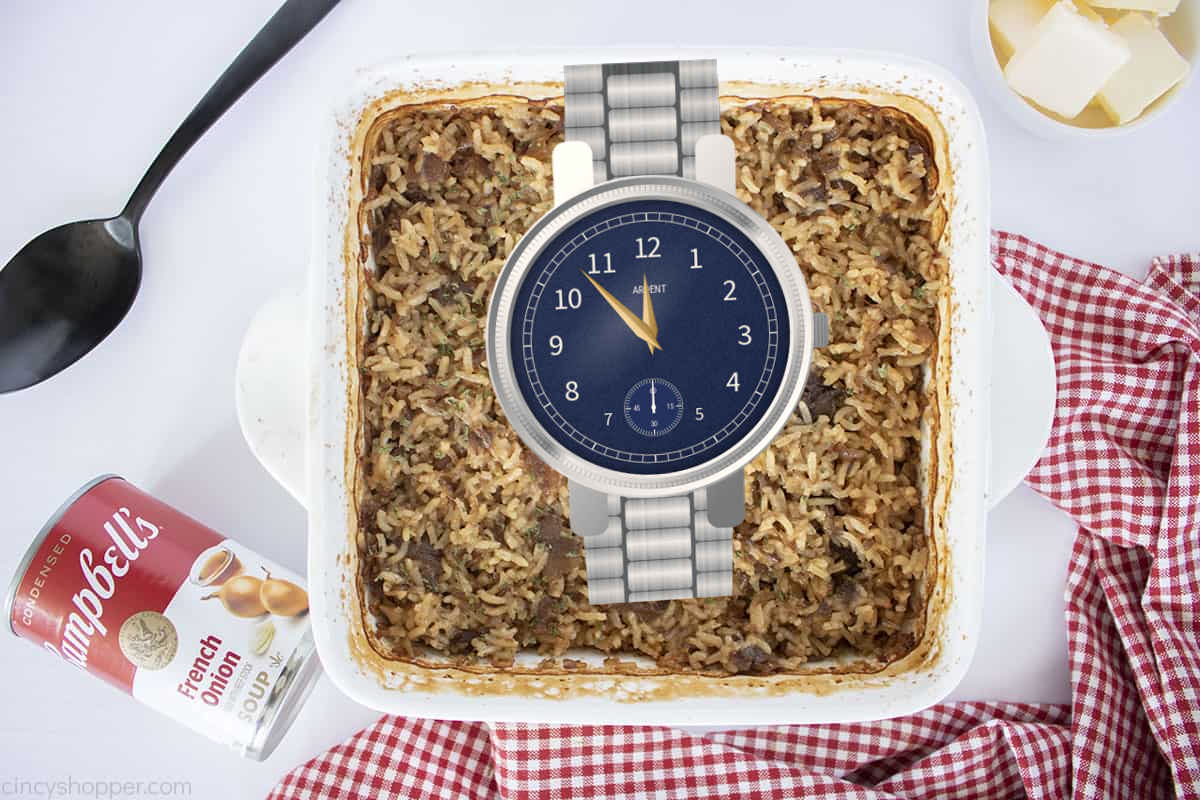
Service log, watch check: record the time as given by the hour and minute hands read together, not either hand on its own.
11:53
